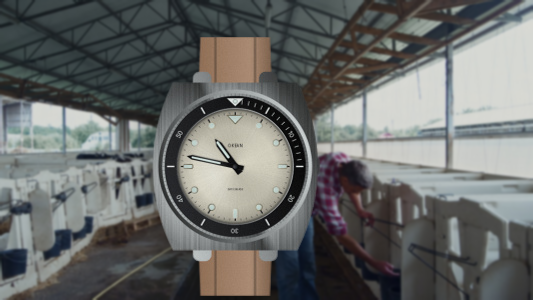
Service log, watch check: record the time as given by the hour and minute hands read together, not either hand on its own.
10:47
